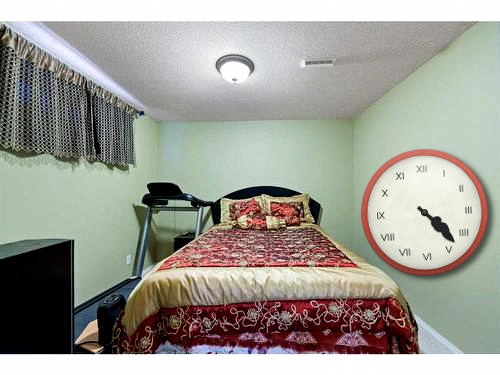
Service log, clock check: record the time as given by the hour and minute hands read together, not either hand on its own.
4:23
